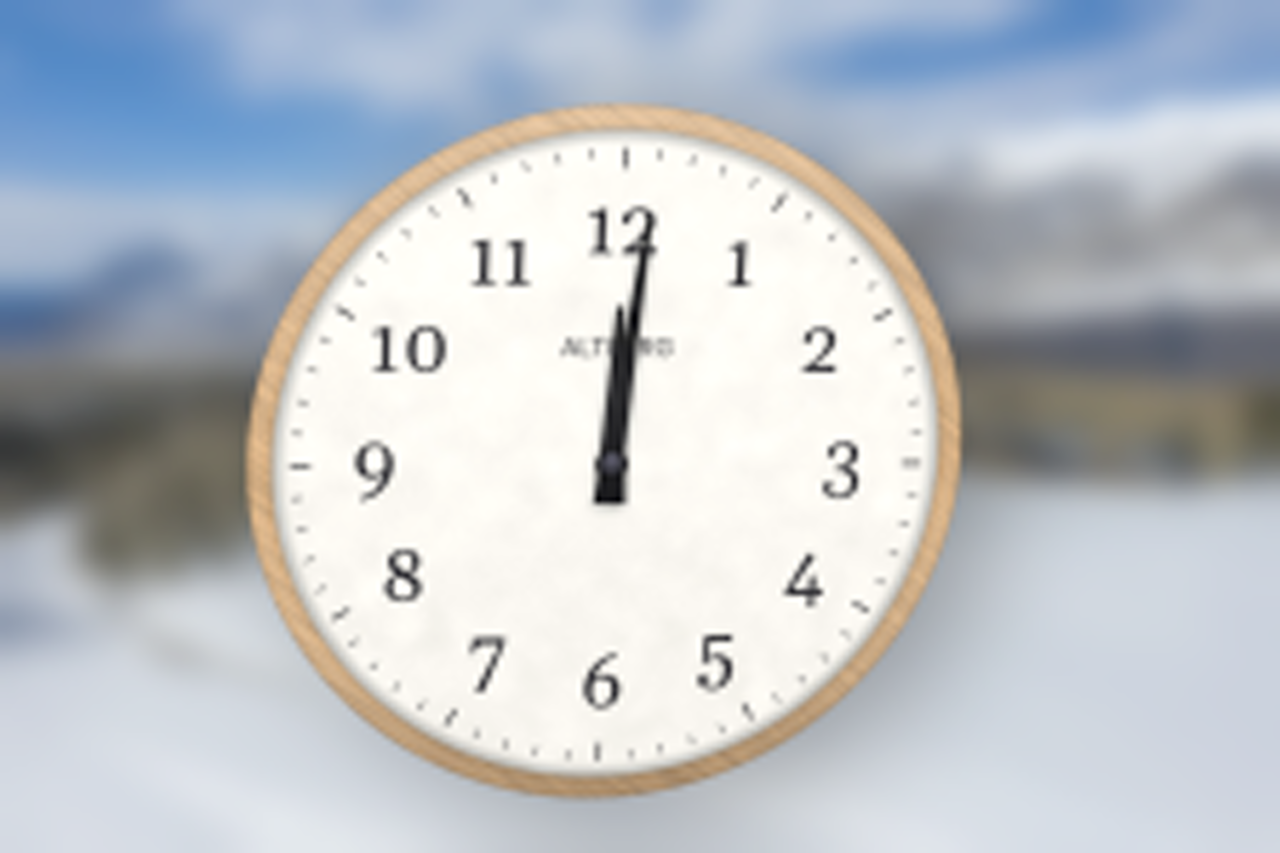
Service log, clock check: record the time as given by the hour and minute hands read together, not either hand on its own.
12:01
